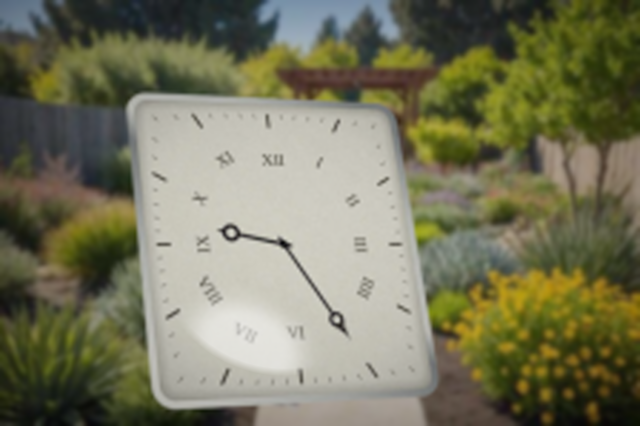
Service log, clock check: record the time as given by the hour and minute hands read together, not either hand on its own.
9:25
